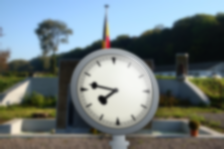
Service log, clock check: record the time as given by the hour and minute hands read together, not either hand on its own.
7:47
